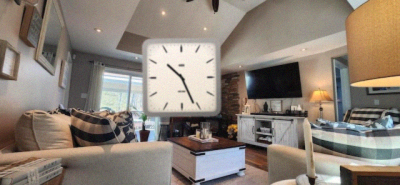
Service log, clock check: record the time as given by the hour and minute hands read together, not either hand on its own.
10:26
